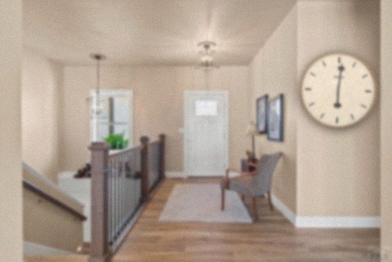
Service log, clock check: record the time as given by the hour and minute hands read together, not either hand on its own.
6:01
